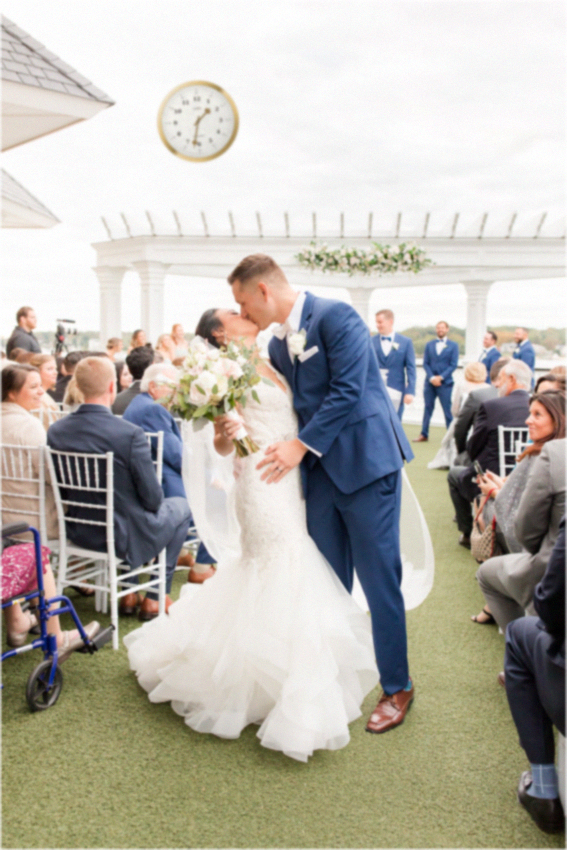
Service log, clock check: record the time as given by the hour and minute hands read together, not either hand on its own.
1:32
